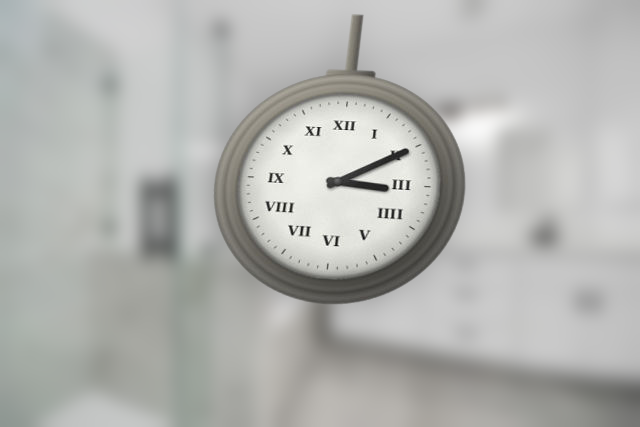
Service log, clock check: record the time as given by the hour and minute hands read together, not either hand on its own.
3:10
